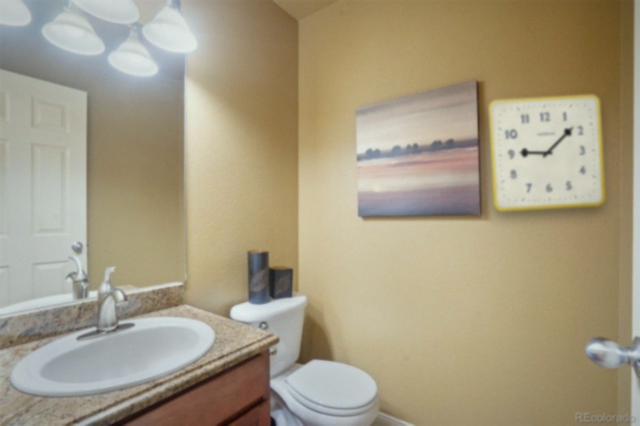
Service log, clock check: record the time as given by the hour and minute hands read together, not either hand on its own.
9:08
